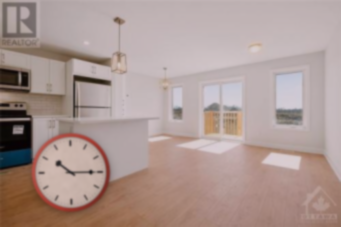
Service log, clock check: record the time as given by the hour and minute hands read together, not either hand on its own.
10:15
